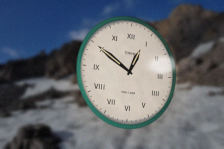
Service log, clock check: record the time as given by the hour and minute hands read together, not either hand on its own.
12:50
